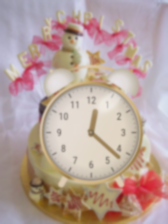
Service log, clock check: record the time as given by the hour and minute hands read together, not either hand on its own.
12:22
